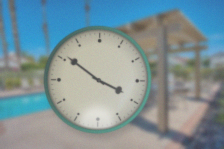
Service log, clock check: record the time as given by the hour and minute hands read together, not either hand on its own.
3:51
